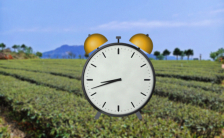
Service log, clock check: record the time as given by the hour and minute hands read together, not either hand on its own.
8:42
